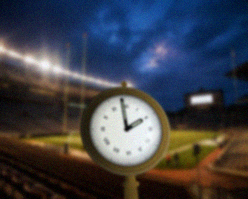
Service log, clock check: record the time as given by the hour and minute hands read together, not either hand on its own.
1:59
